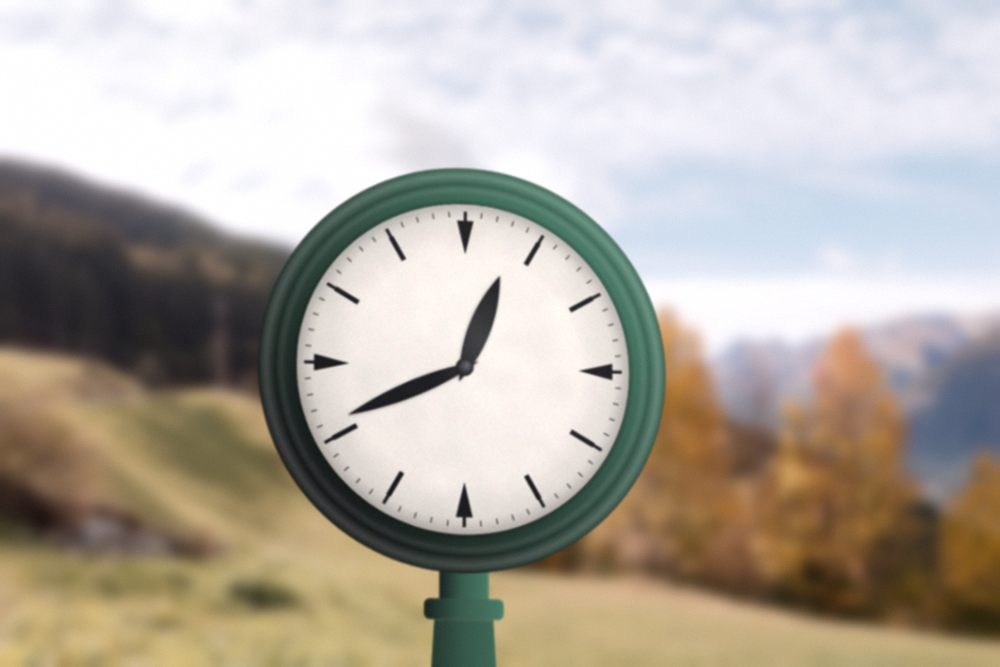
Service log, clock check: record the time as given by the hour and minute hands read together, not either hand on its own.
12:41
